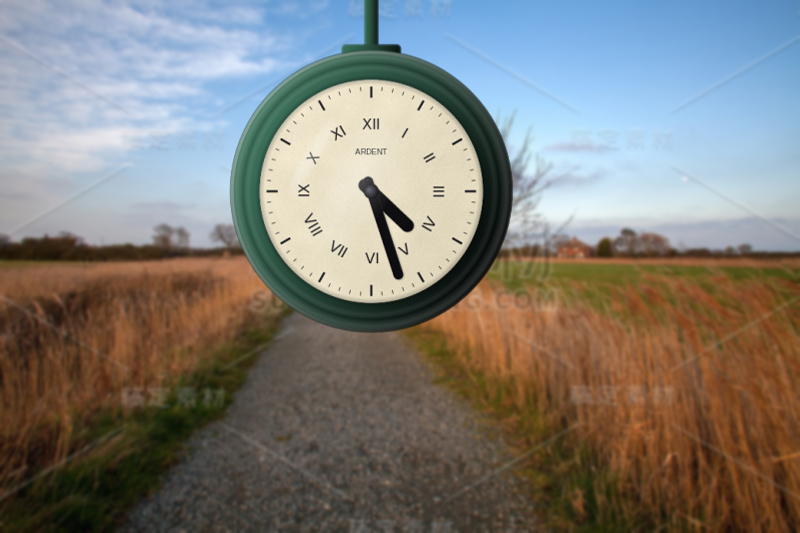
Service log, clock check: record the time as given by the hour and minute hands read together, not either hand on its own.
4:27
